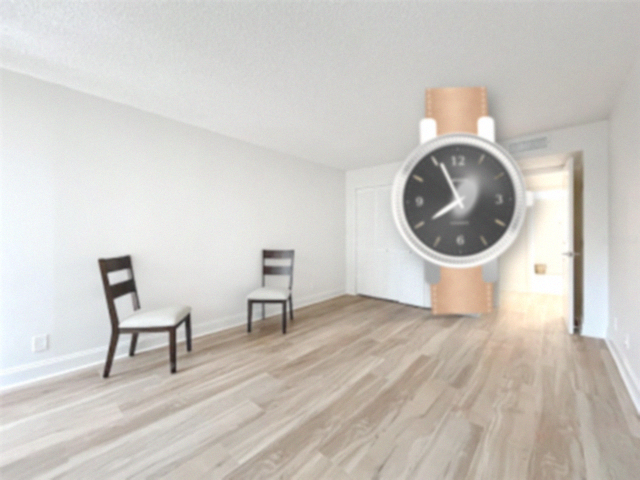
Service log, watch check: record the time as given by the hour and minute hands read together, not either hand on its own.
7:56
